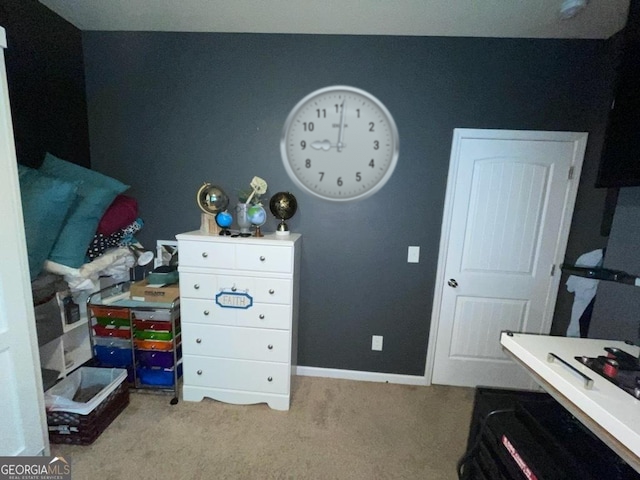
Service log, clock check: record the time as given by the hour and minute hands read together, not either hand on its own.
9:01
